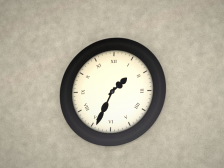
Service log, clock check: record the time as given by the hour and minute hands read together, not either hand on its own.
1:34
